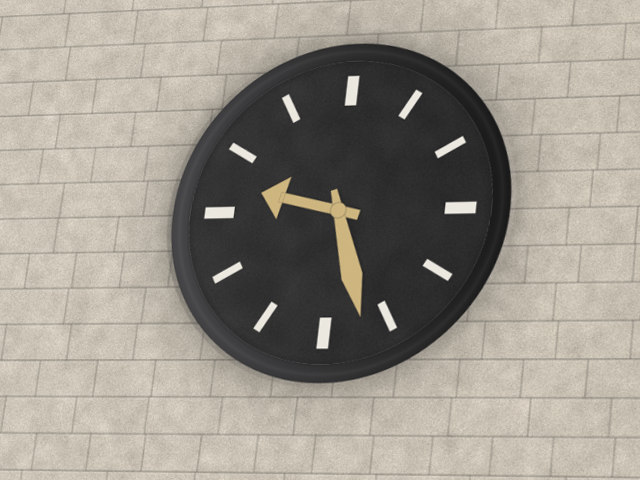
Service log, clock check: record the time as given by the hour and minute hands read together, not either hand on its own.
9:27
